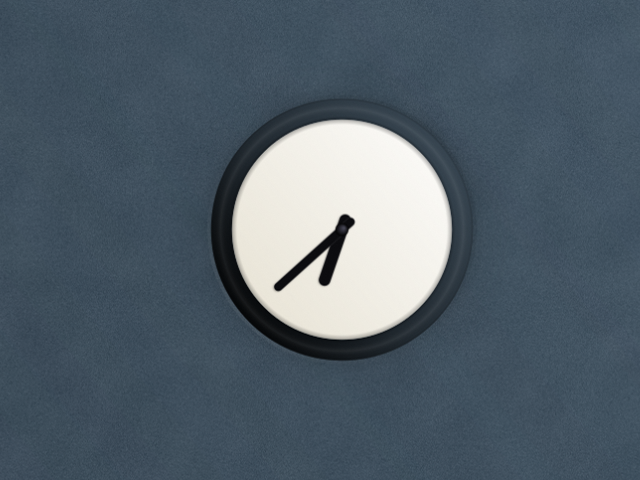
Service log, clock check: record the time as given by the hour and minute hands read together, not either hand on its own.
6:38
